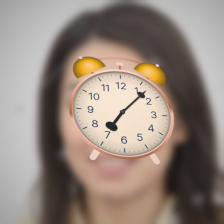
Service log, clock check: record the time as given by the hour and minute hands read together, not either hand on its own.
7:07
